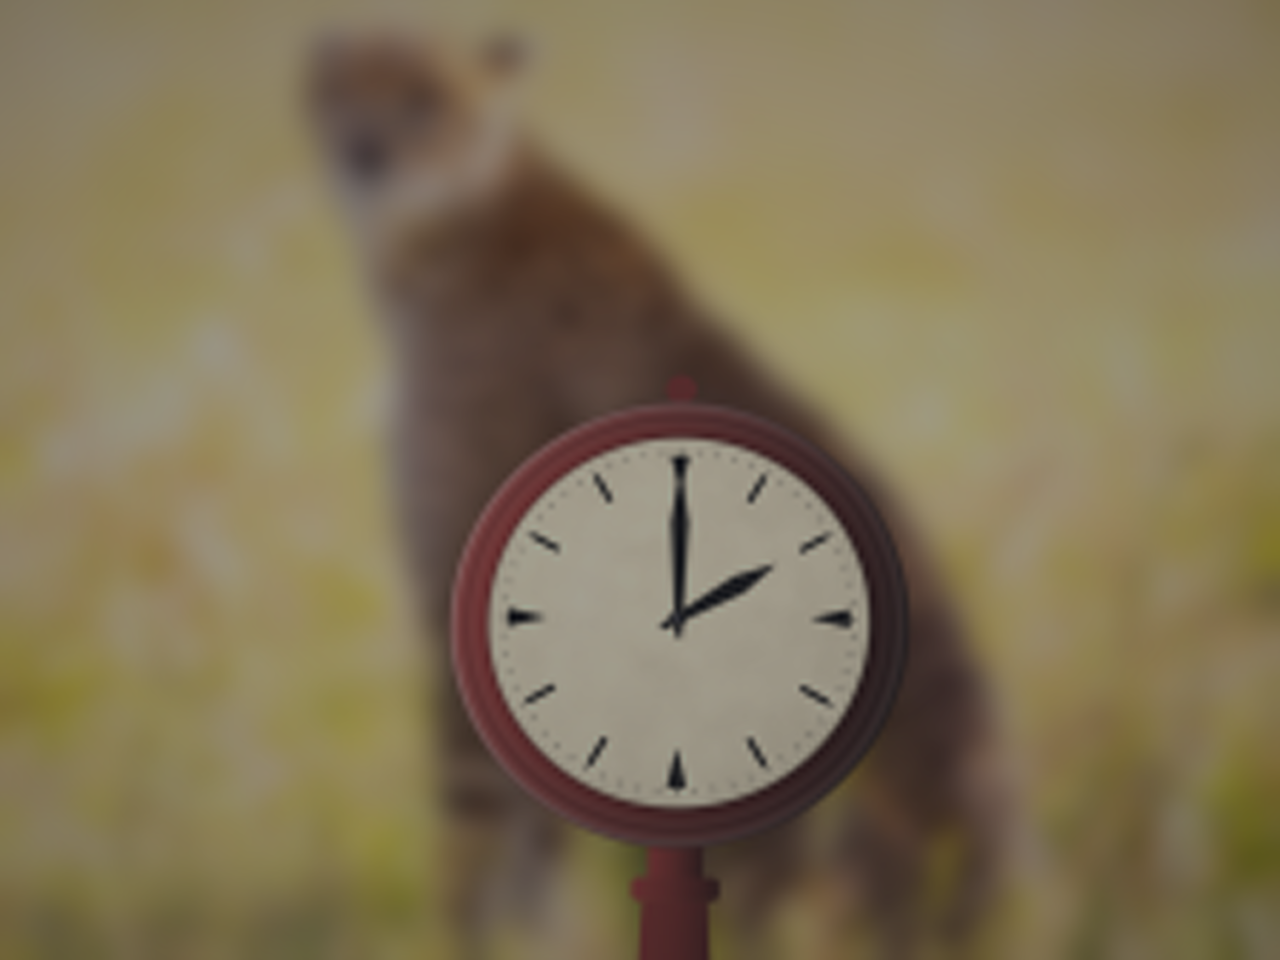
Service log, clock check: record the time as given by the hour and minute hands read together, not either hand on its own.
2:00
